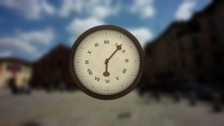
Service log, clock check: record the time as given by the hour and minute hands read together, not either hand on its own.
6:07
